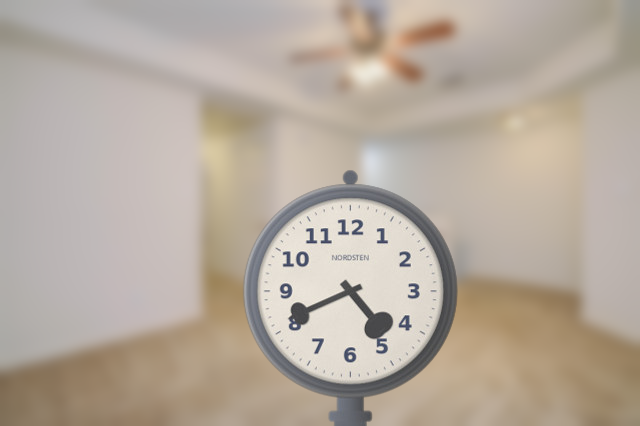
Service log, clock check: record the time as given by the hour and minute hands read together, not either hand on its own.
4:41
